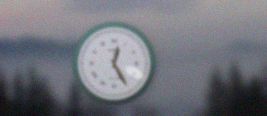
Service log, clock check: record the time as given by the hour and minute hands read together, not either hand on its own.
12:25
